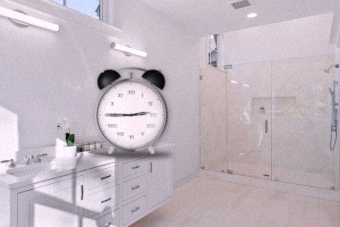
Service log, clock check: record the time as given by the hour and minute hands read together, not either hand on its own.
2:45
